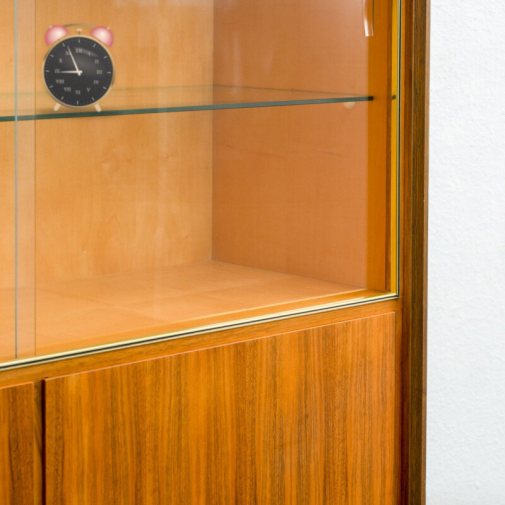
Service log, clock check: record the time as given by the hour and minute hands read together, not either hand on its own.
8:56
